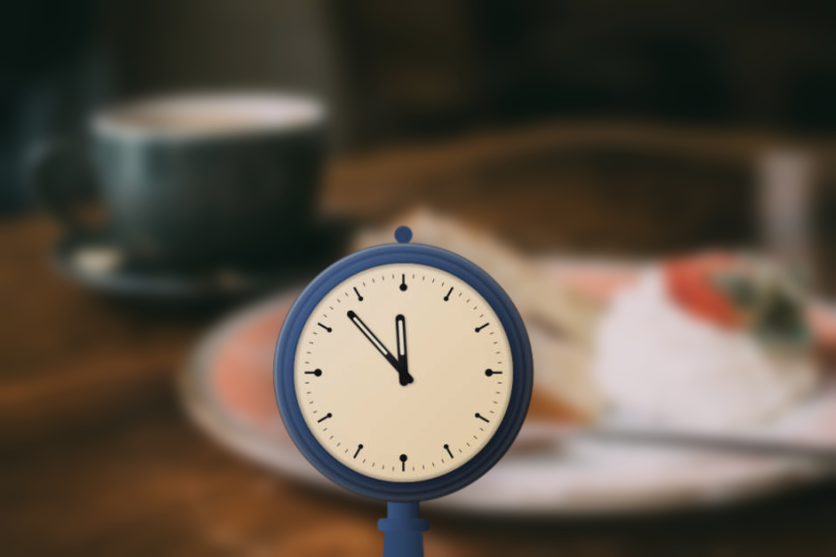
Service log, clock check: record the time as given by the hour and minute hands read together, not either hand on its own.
11:53
